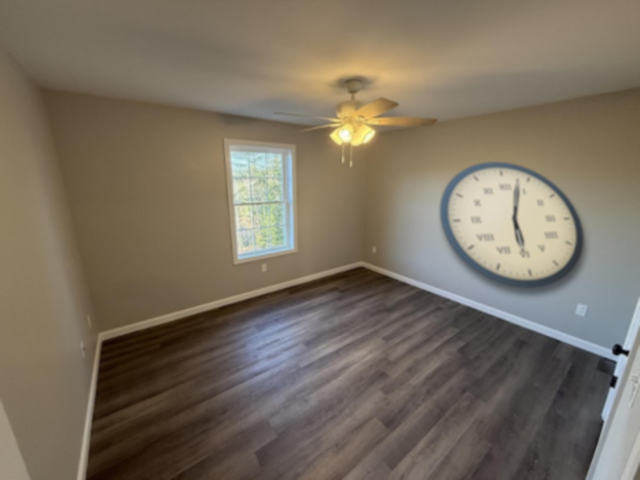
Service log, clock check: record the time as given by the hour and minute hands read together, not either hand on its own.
6:03
